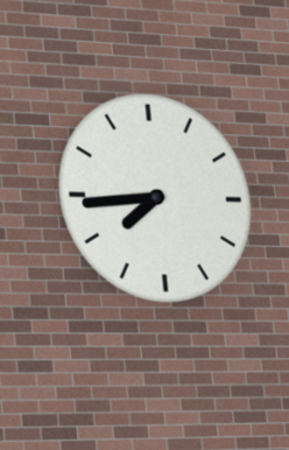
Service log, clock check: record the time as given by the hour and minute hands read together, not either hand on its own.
7:44
